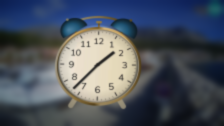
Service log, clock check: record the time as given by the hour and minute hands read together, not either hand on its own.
1:37
